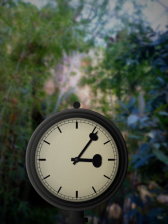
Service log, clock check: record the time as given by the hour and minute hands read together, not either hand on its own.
3:06
